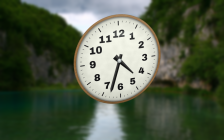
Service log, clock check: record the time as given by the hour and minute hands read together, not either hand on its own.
4:33
